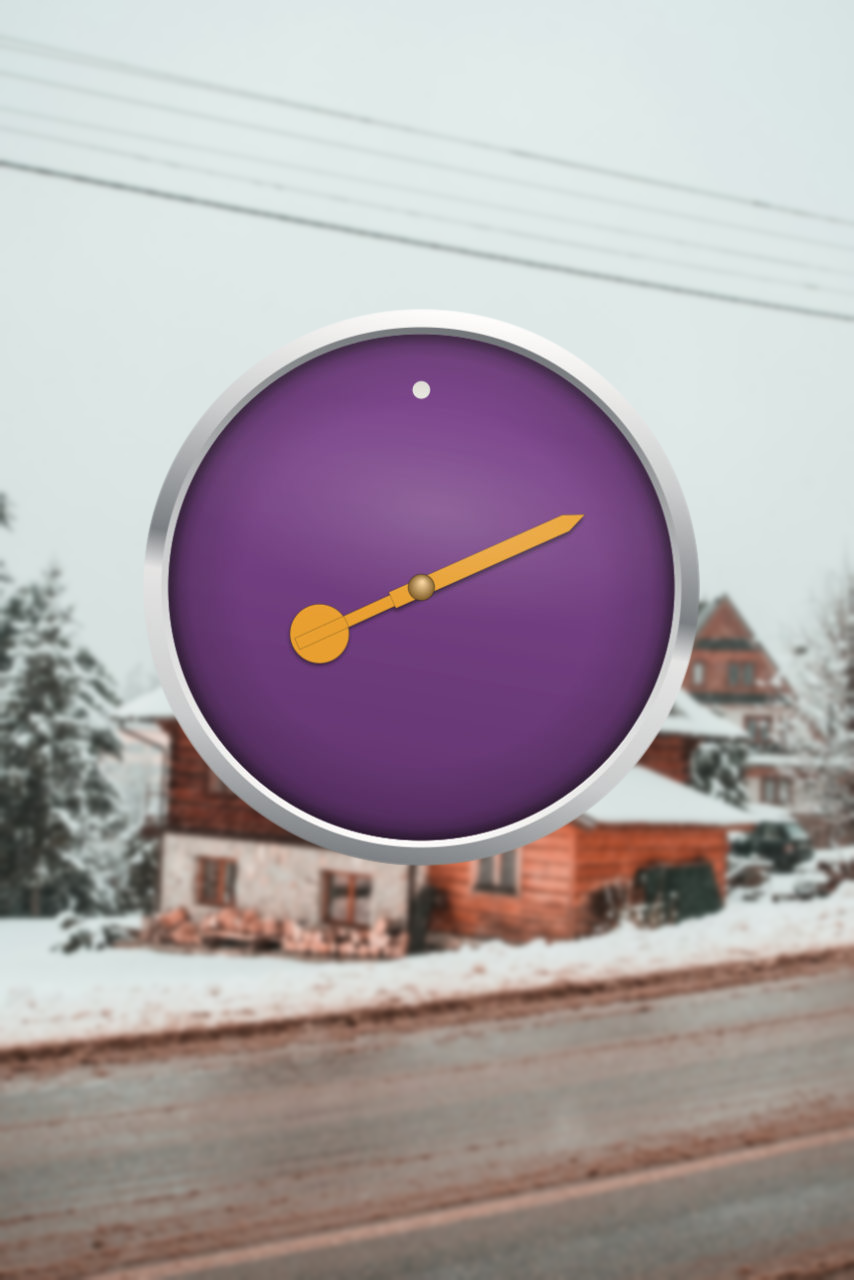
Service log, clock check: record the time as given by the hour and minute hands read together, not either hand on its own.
8:11
